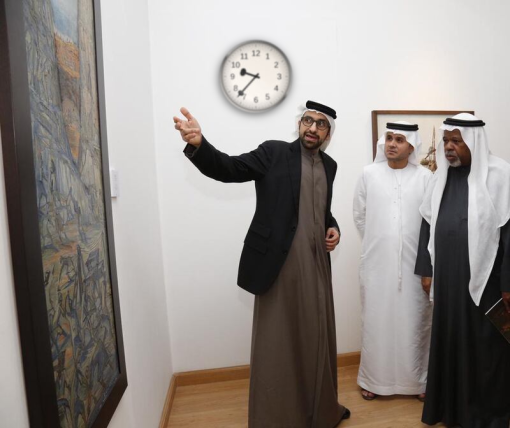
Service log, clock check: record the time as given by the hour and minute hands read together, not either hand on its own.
9:37
